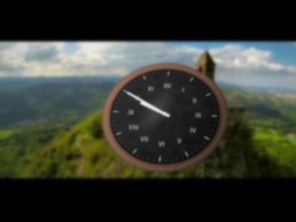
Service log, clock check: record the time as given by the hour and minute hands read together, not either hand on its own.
9:50
